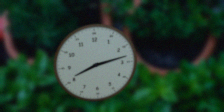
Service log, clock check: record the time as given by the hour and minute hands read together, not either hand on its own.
8:13
